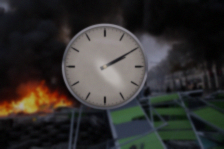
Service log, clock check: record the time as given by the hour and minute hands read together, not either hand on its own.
2:10
